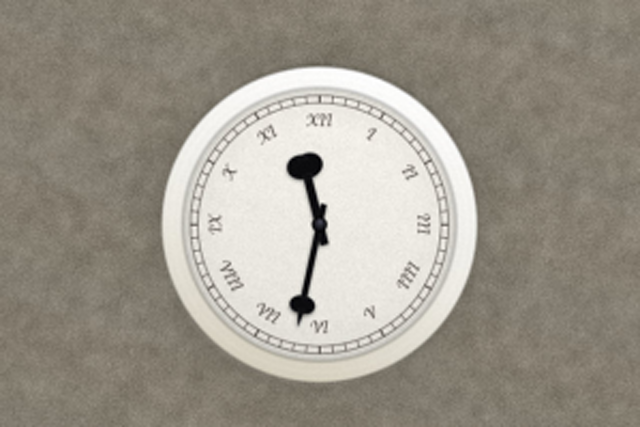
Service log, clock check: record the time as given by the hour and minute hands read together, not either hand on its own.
11:32
